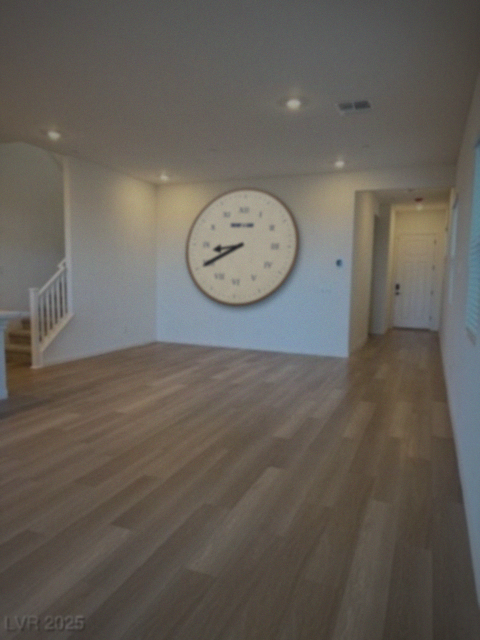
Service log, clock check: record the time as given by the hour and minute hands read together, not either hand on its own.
8:40
